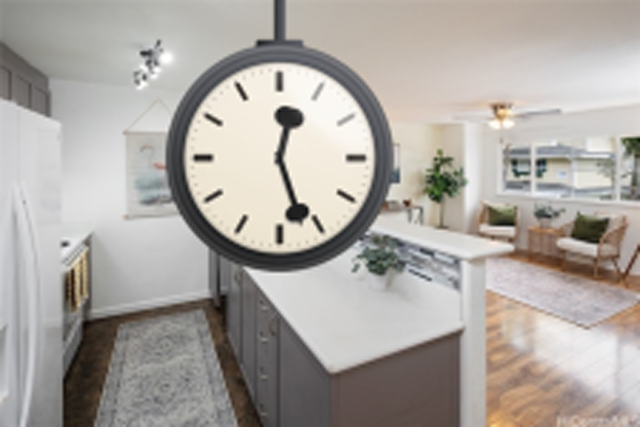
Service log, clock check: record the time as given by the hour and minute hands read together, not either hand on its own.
12:27
